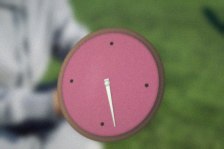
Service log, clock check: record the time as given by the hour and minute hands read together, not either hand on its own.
5:27
